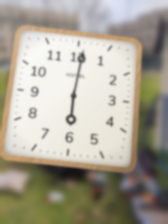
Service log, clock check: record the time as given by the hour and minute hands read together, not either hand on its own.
6:01
